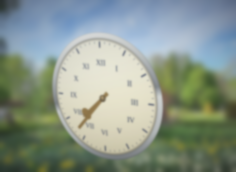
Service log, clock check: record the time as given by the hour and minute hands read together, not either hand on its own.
7:37
